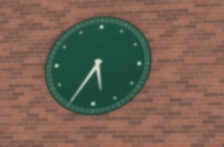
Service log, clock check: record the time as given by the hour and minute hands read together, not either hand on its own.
5:35
